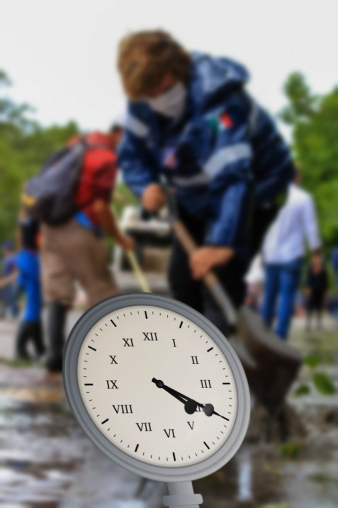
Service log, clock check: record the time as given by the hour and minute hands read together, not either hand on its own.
4:20
